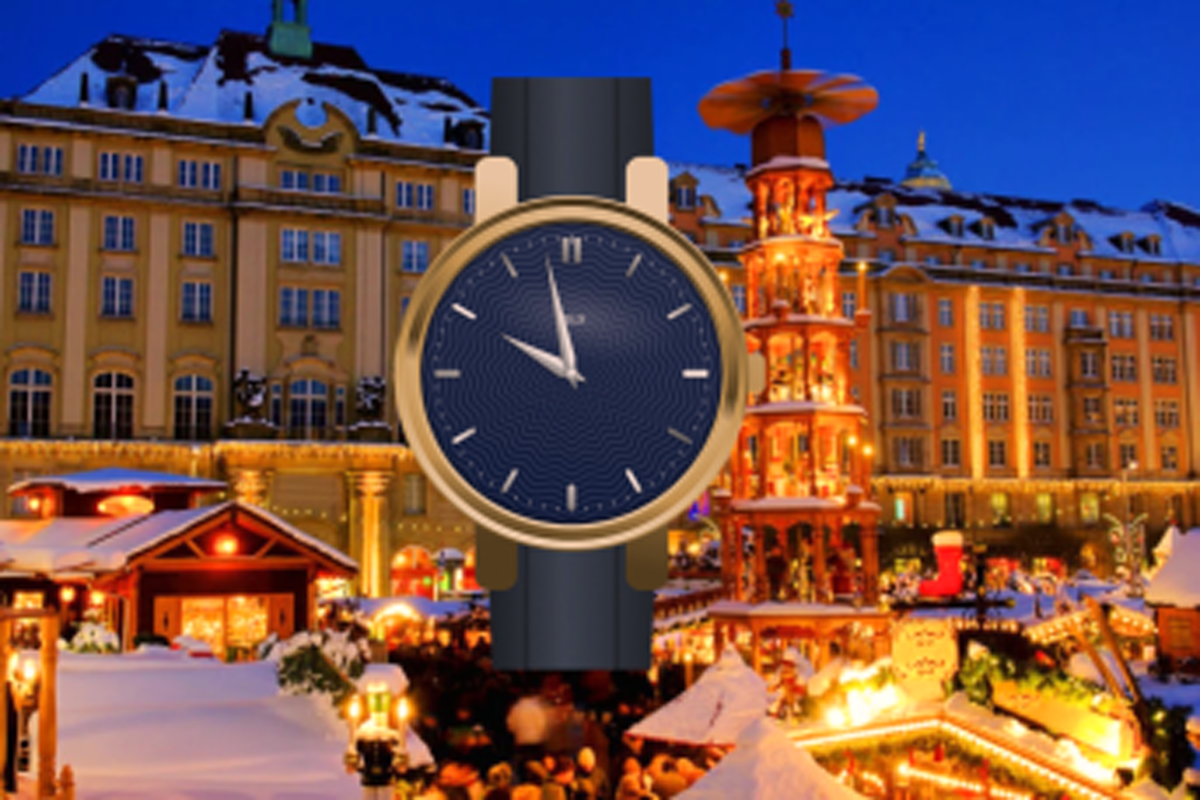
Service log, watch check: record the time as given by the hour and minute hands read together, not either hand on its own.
9:58
